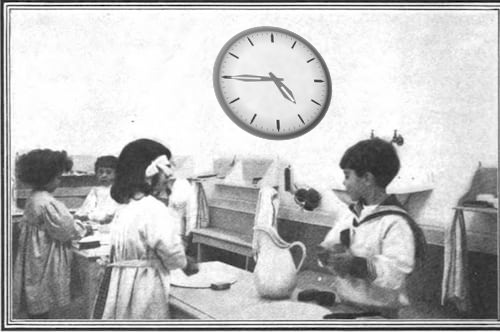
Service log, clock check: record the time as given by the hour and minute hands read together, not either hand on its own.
4:45
